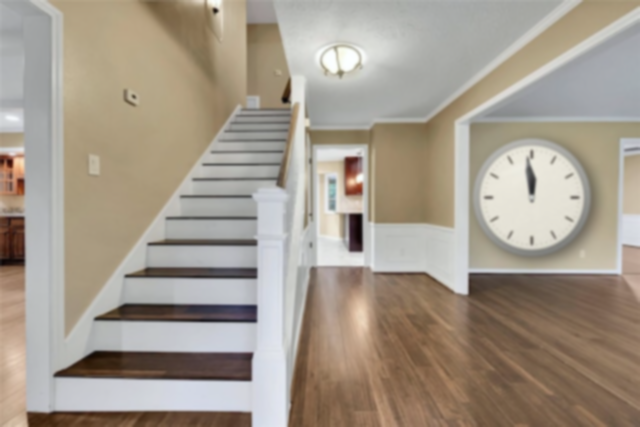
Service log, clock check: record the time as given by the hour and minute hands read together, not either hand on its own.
11:59
